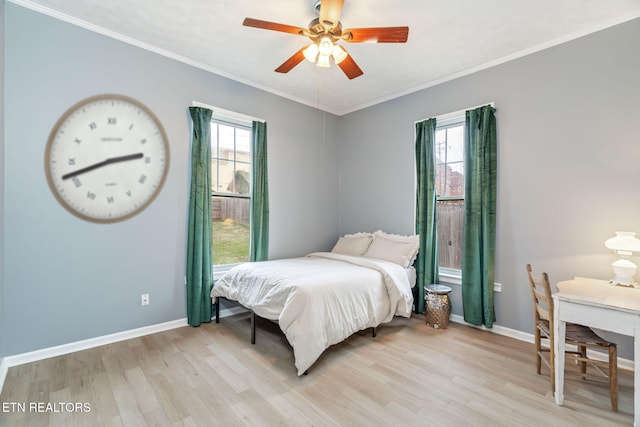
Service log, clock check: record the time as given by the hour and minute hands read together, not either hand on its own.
2:42
